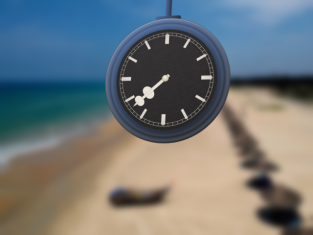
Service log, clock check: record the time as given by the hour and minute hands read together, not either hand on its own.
7:38
